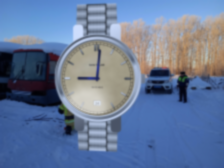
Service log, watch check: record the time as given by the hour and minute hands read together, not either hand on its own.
9:01
